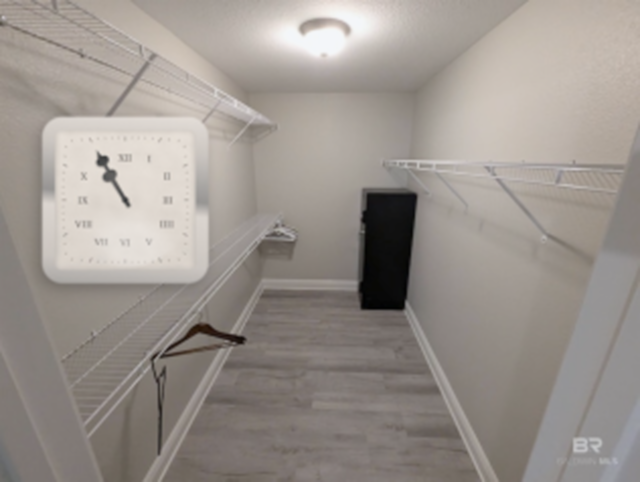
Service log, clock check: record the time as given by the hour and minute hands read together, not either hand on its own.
10:55
